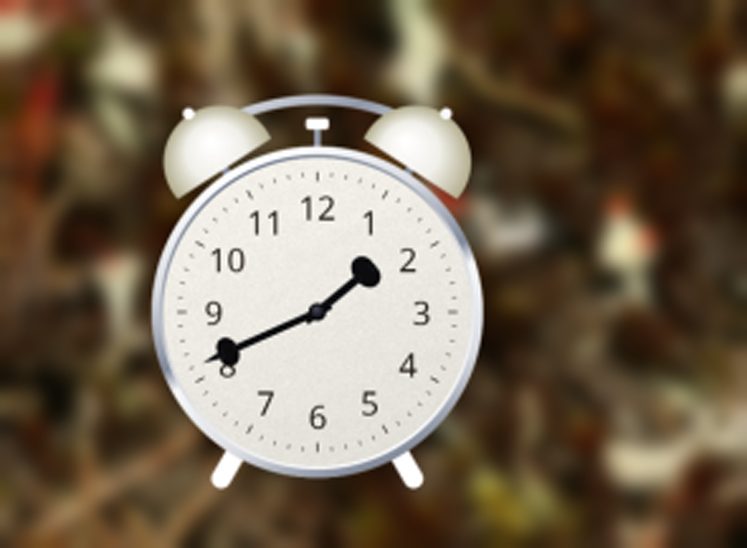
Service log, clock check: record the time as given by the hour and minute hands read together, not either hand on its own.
1:41
